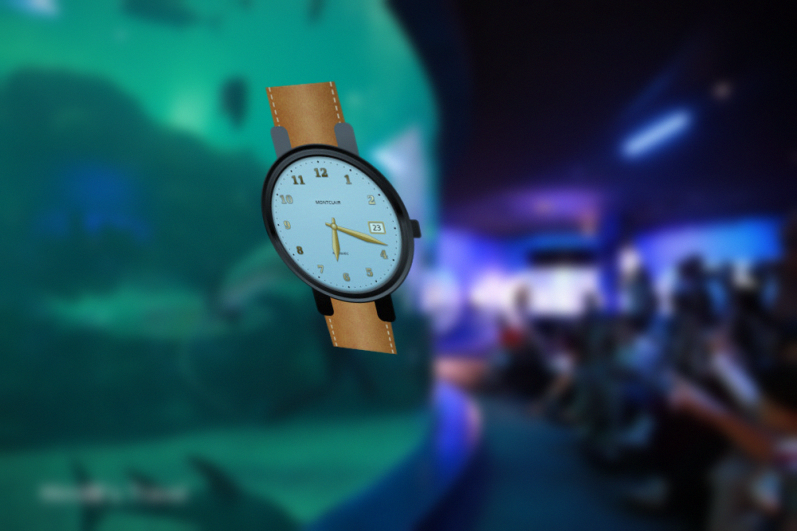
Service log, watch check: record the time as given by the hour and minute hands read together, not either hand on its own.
6:18
